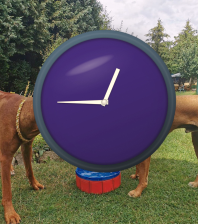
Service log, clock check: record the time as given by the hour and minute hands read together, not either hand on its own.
12:45
